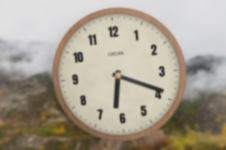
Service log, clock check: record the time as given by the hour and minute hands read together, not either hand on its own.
6:19
